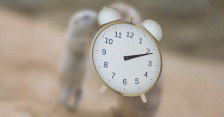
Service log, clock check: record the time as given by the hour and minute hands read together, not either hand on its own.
2:11
